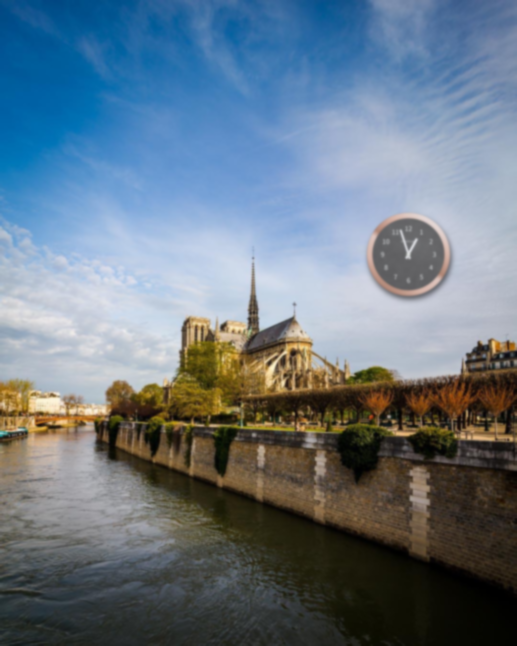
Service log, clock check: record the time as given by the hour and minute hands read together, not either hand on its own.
12:57
